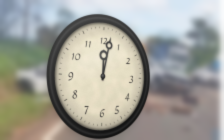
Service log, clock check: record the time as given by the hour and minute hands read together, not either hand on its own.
12:02
